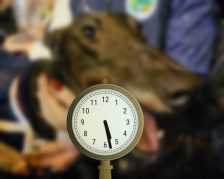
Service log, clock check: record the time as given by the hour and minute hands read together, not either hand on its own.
5:28
